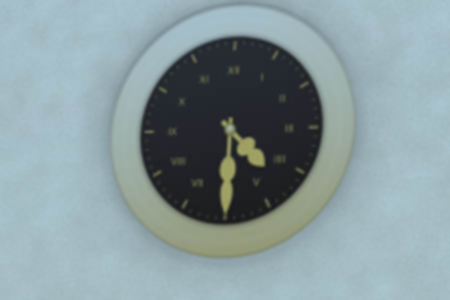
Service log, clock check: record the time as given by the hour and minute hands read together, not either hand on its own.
4:30
